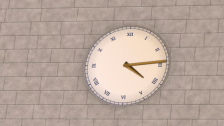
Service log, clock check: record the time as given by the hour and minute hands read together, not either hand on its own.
4:14
